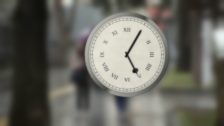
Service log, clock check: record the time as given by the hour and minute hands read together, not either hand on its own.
5:05
